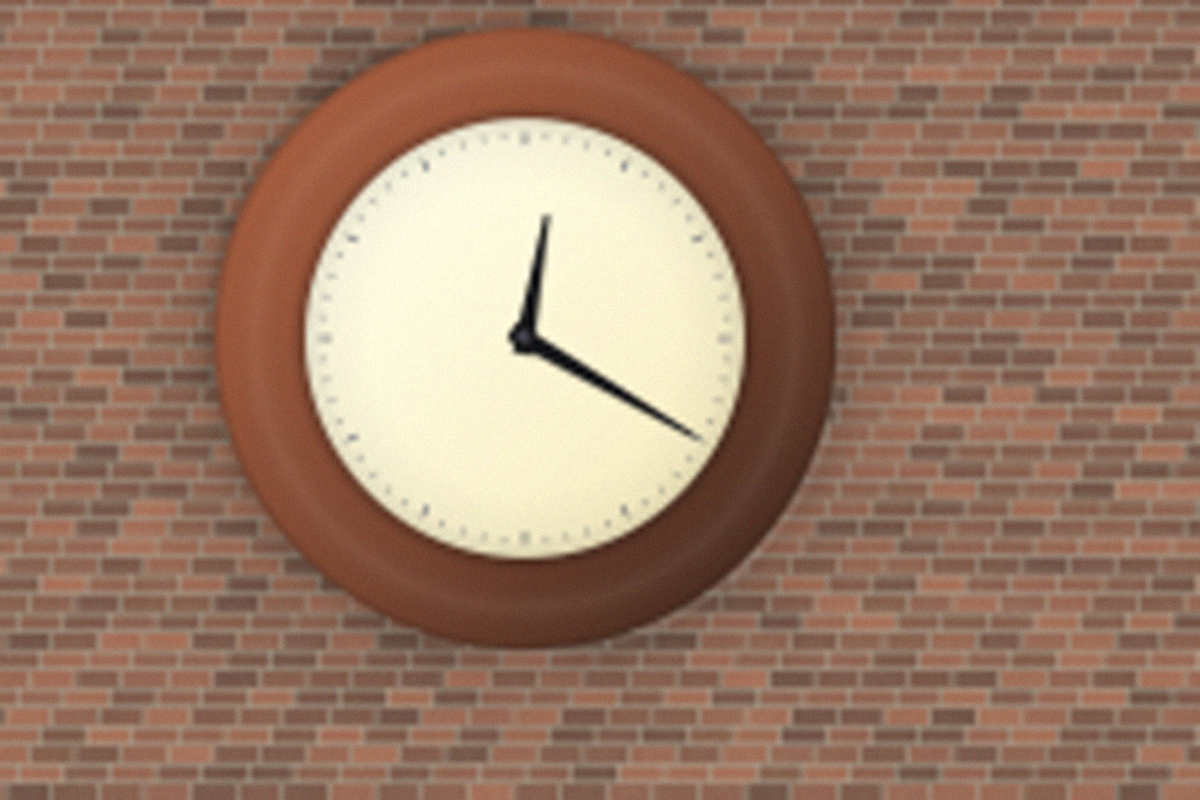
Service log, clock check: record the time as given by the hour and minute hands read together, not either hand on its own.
12:20
